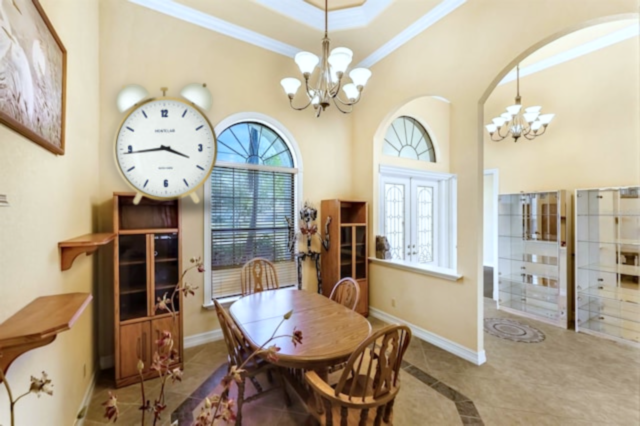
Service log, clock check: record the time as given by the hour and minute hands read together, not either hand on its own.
3:44
